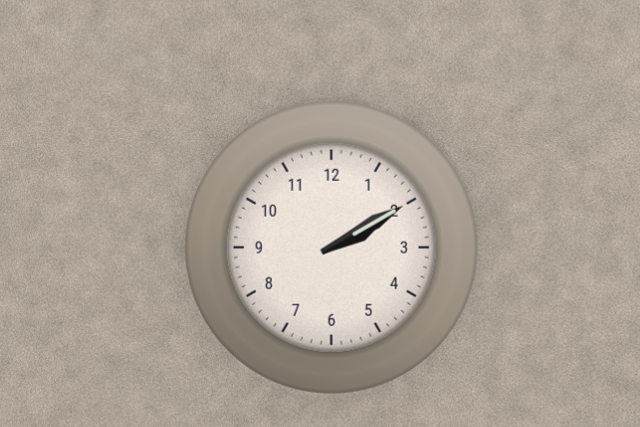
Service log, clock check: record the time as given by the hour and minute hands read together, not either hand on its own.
2:10
